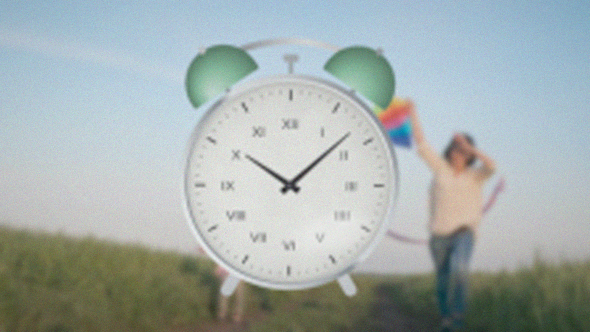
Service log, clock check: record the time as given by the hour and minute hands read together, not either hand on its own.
10:08
